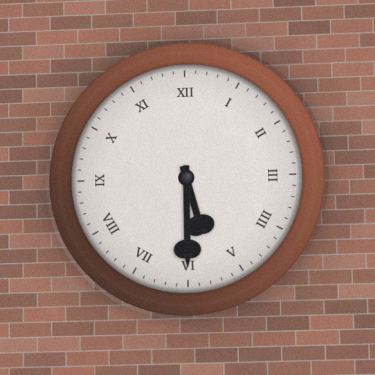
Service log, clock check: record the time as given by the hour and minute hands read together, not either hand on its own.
5:30
